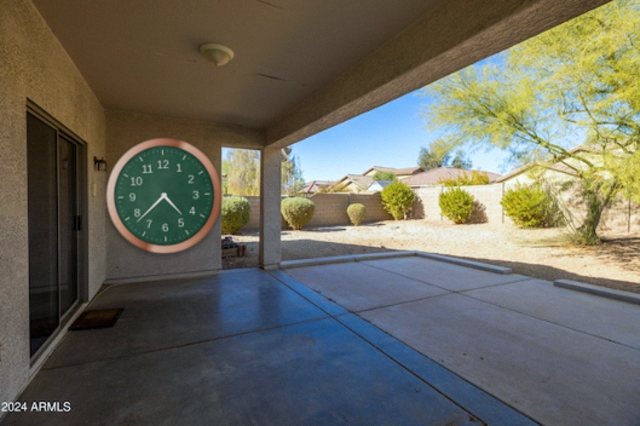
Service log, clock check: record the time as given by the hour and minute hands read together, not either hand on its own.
4:38
